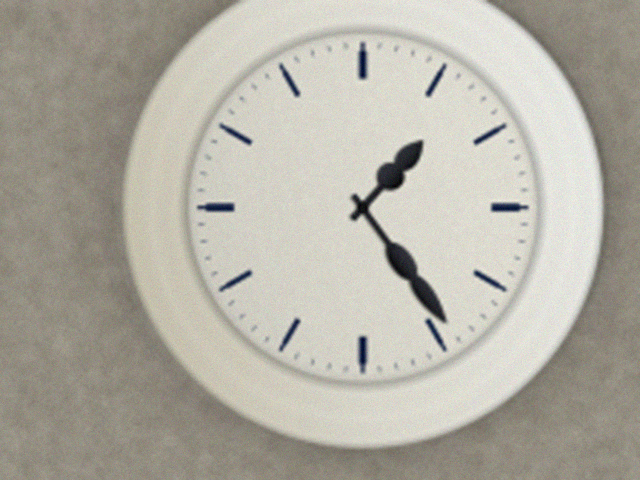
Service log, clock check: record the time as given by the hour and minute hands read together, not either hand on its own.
1:24
